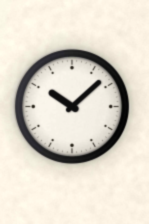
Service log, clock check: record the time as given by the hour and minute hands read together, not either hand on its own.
10:08
